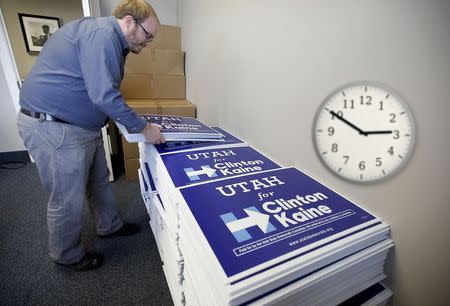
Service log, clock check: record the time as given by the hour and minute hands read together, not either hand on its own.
2:50
